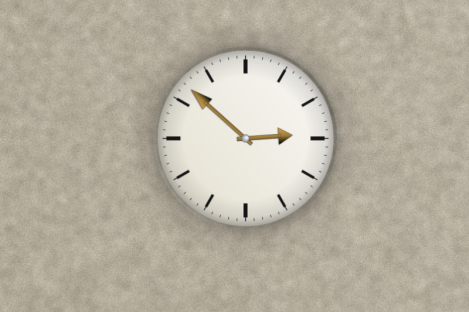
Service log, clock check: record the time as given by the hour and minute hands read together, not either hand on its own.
2:52
